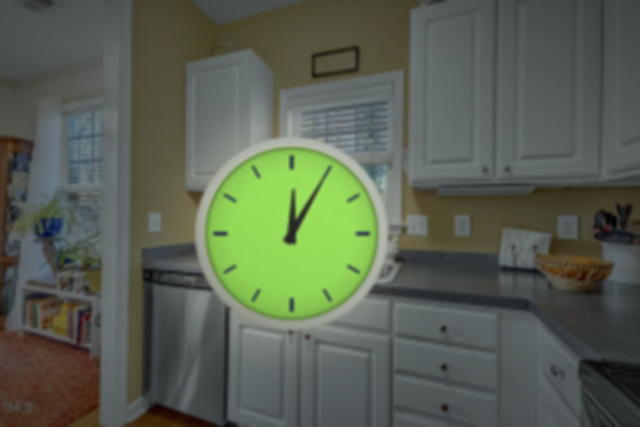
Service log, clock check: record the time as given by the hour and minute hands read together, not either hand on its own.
12:05
